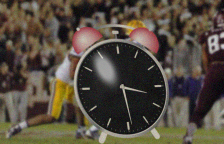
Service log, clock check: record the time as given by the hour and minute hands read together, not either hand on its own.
3:29
